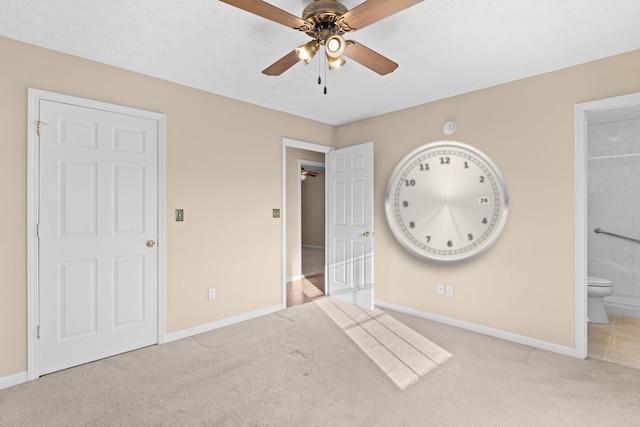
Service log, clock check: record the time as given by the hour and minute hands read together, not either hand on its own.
7:27
